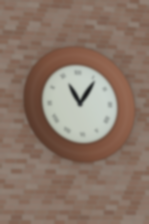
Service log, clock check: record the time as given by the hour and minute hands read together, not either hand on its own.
11:06
